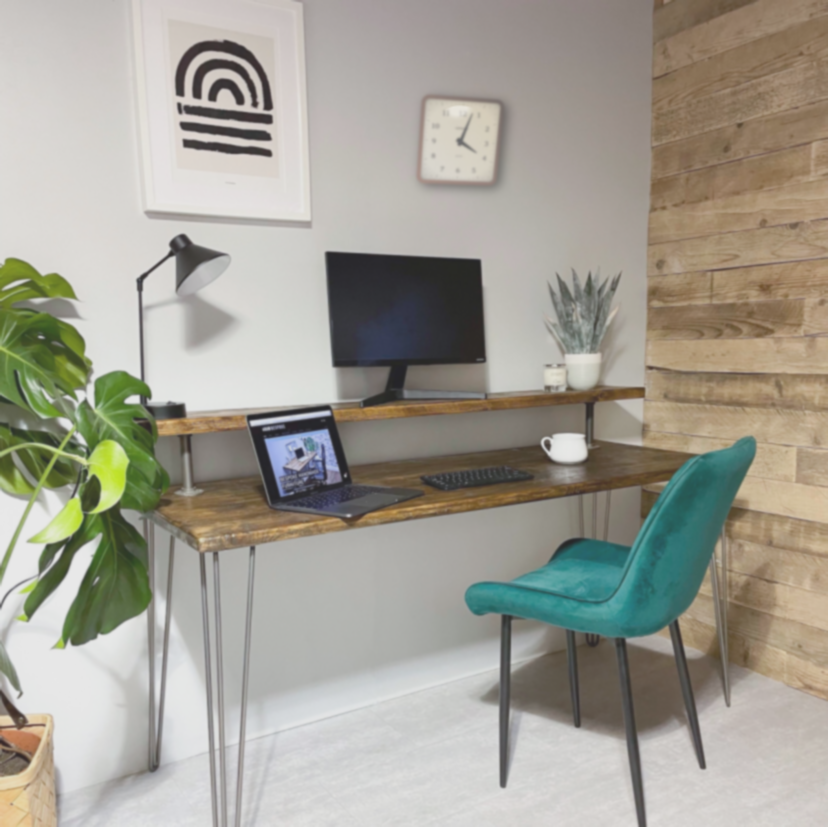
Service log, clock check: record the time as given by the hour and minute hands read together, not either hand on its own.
4:03
